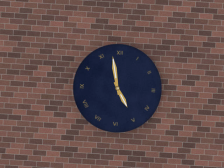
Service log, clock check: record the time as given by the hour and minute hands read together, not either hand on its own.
4:58
